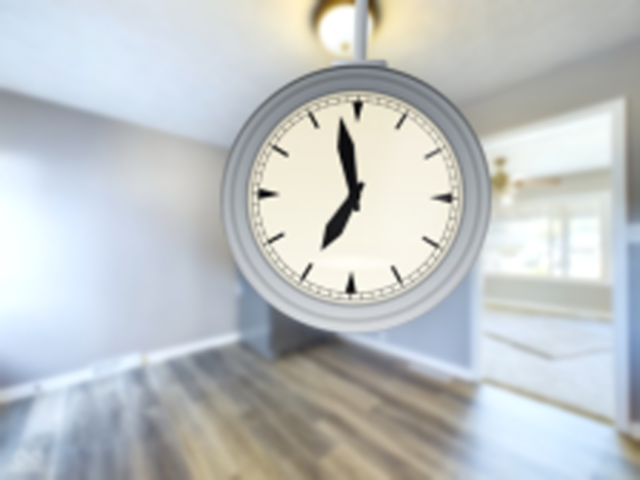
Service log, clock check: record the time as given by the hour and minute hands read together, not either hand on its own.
6:58
